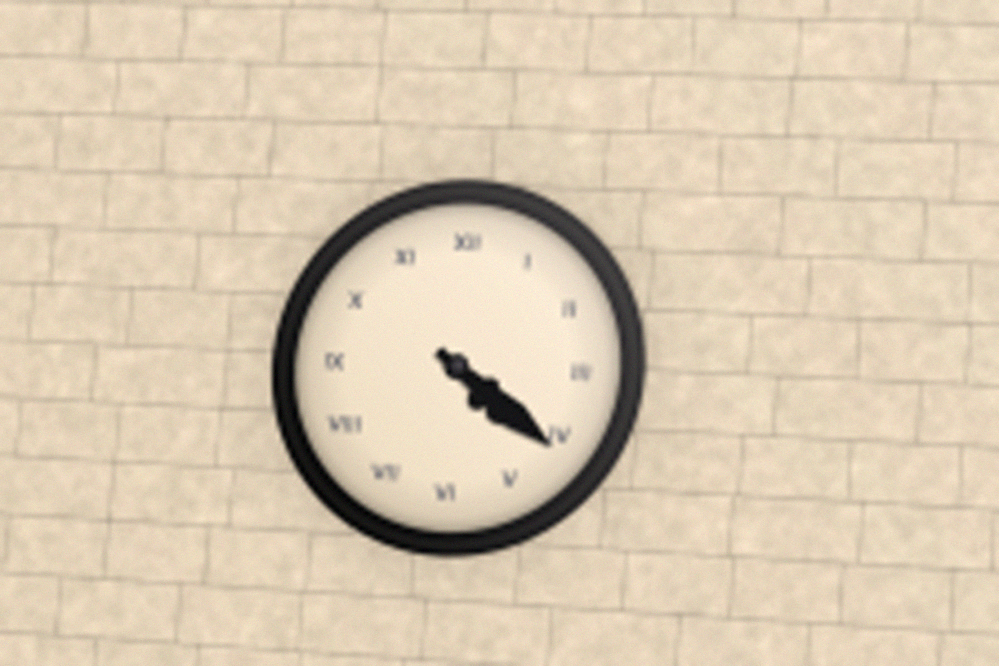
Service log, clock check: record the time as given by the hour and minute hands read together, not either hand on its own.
4:21
